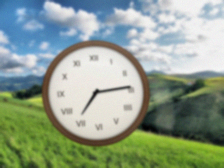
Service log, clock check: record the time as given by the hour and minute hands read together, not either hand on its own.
7:14
